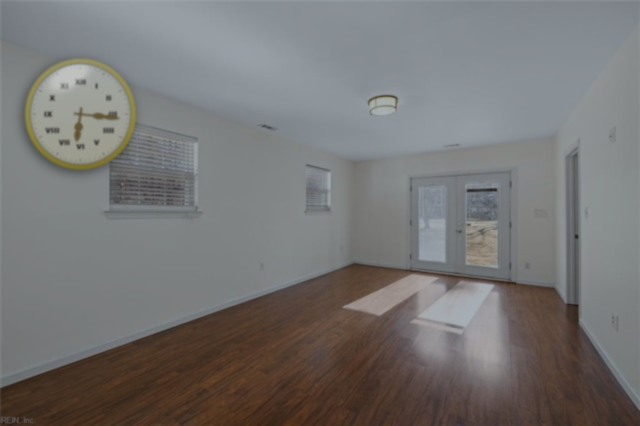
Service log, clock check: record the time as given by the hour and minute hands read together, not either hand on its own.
6:16
